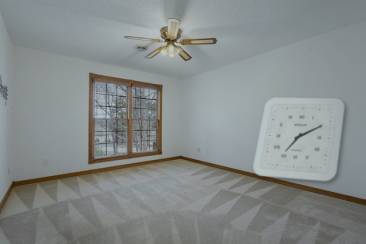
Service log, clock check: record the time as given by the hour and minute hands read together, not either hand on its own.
7:10
